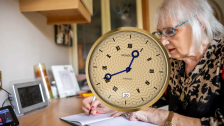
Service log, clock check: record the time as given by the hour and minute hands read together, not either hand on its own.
12:41
